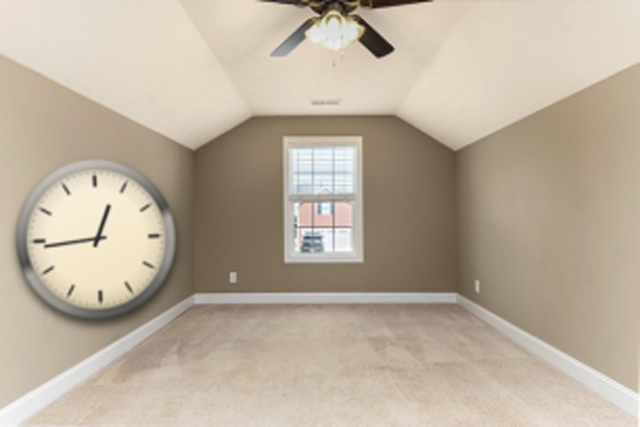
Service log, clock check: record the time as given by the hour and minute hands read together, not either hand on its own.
12:44
